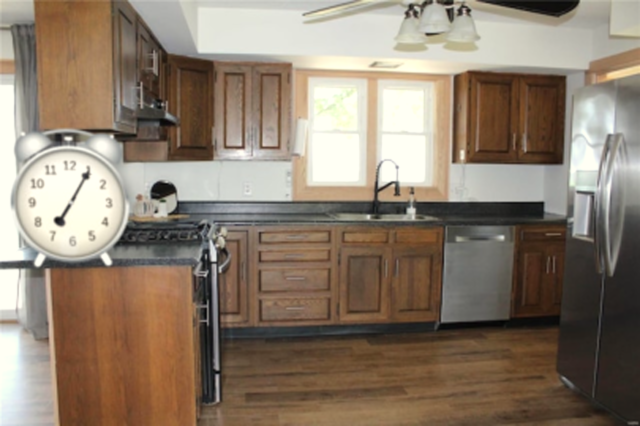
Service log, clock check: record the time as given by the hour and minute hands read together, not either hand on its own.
7:05
